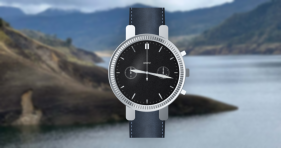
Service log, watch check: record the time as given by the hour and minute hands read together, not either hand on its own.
9:17
